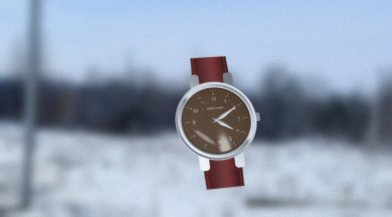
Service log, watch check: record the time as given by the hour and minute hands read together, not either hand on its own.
4:10
